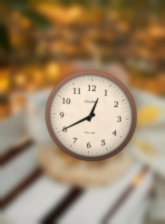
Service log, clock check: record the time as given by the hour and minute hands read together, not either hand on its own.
12:40
